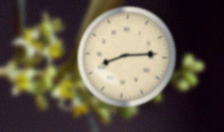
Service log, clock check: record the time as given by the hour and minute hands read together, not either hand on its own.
8:14
